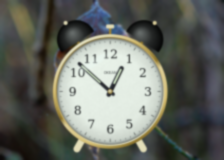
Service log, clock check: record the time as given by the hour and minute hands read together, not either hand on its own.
12:52
